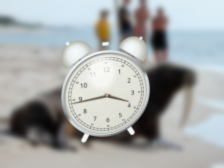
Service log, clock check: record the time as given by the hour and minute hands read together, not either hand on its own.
3:44
